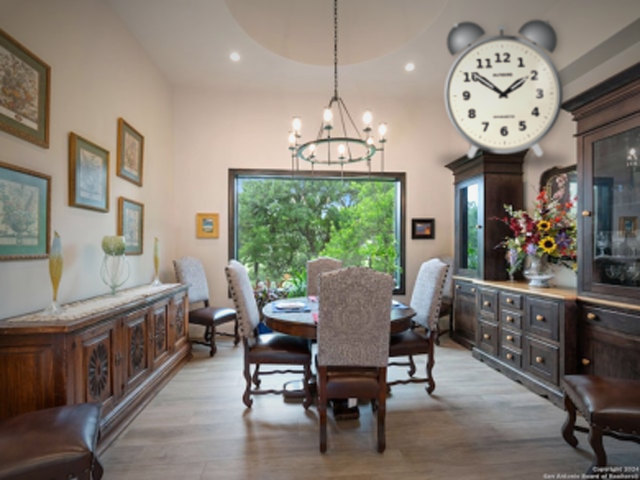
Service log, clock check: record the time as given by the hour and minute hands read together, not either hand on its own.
1:51
